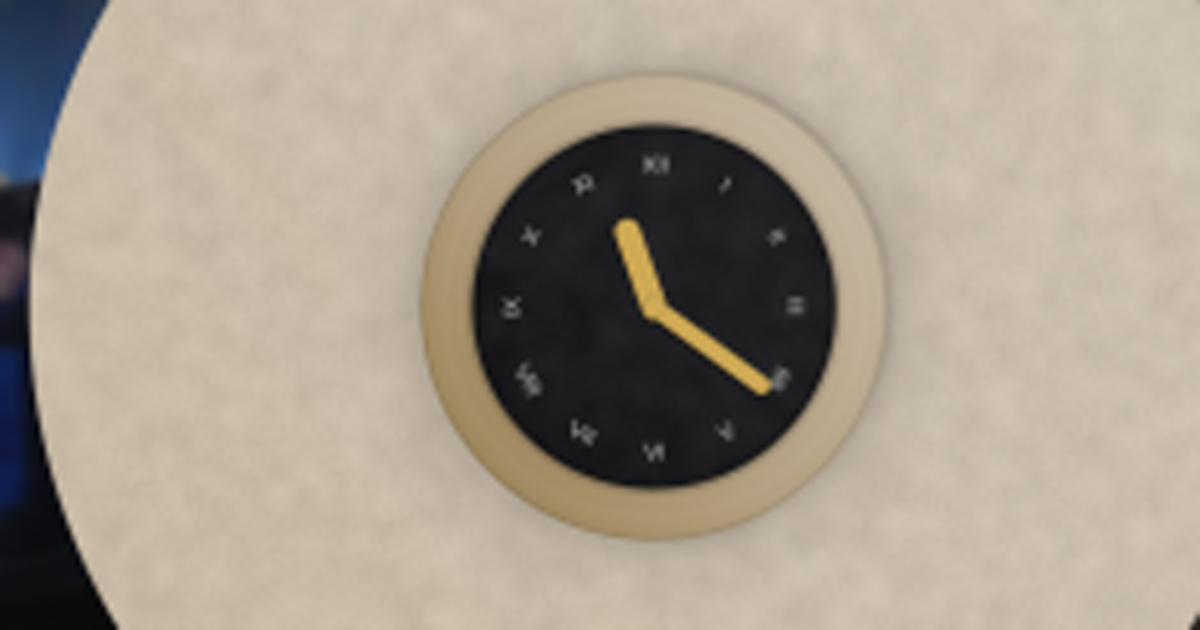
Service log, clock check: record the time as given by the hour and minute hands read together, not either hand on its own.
11:21
